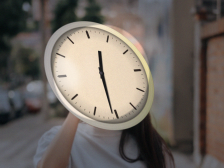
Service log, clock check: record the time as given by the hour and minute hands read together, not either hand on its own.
12:31
